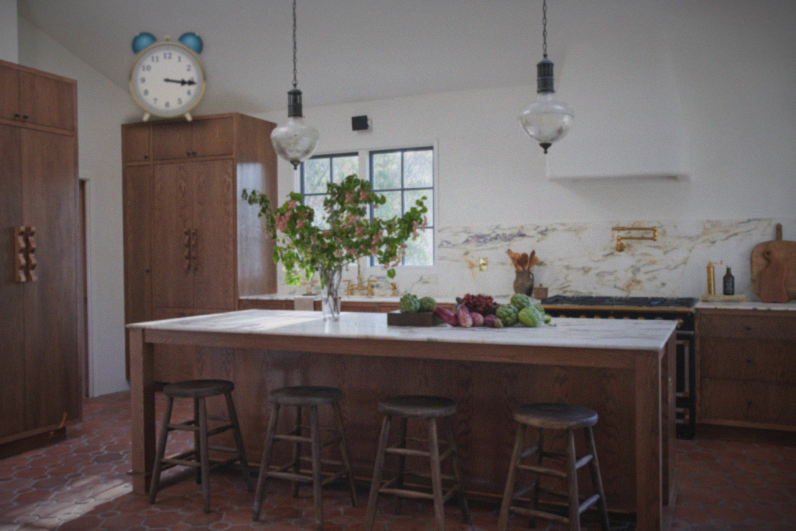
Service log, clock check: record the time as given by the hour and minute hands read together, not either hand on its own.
3:16
